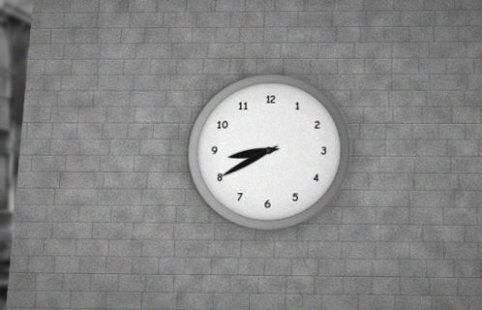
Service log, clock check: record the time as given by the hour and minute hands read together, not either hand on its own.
8:40
